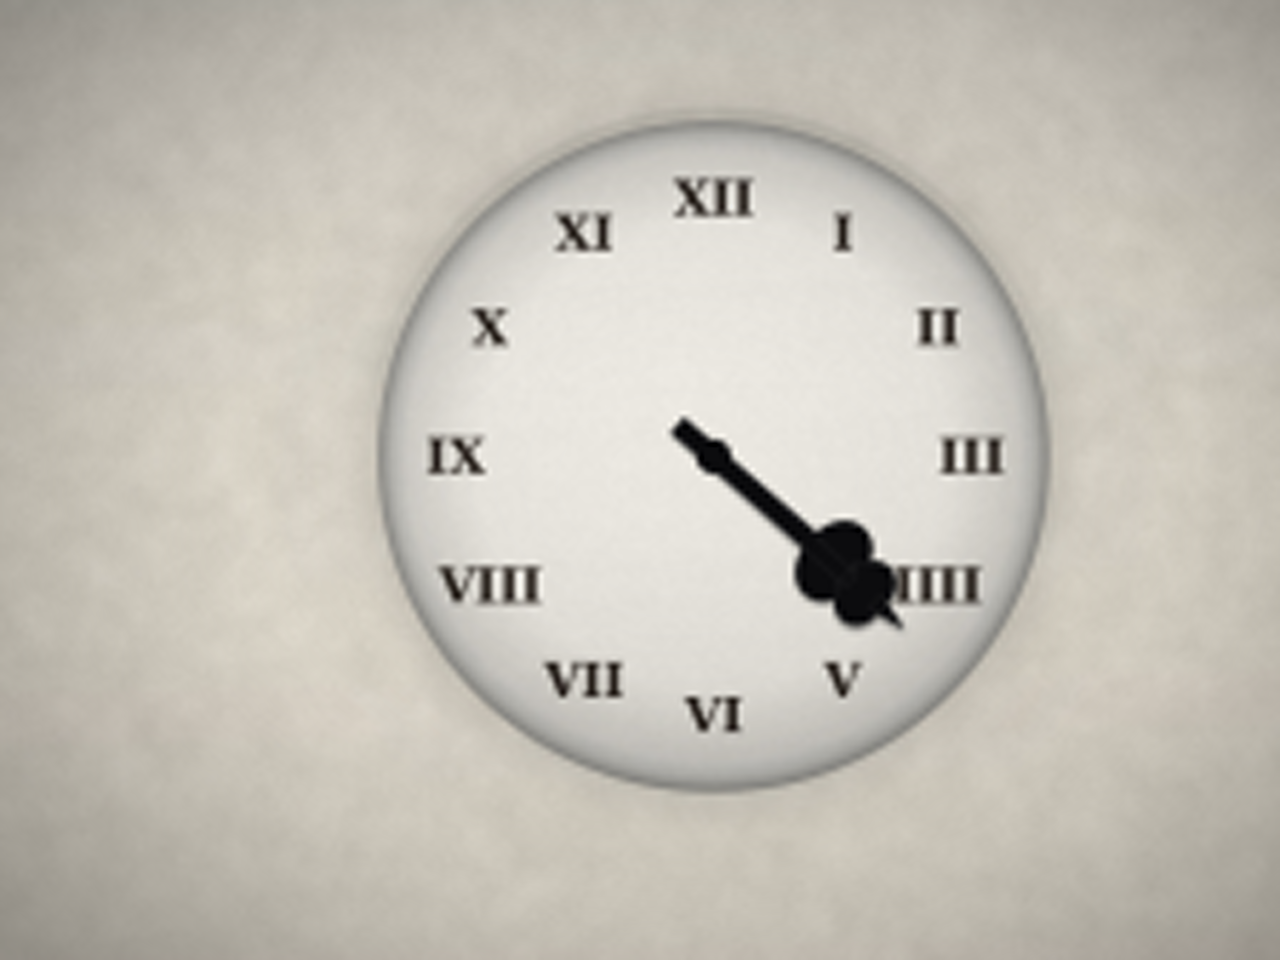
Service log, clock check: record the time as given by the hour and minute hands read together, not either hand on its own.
4:22
